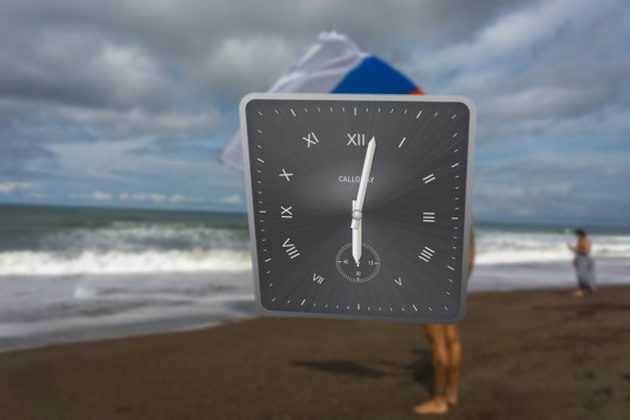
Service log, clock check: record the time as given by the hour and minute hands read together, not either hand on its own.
6:02
